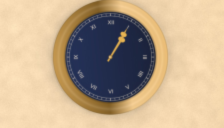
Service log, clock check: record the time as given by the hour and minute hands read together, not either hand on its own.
1:05
